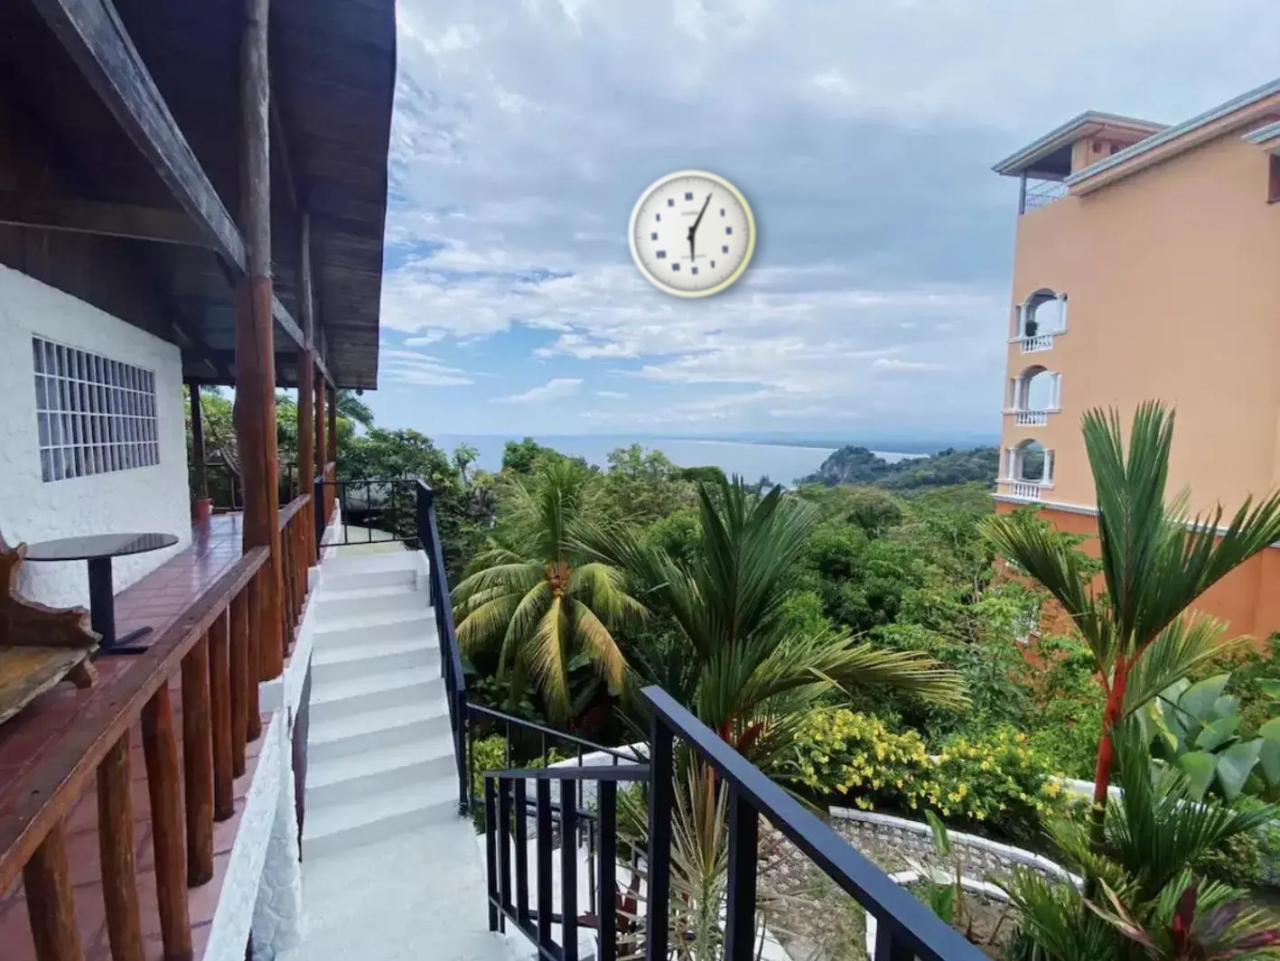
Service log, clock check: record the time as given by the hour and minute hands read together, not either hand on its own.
6:05
